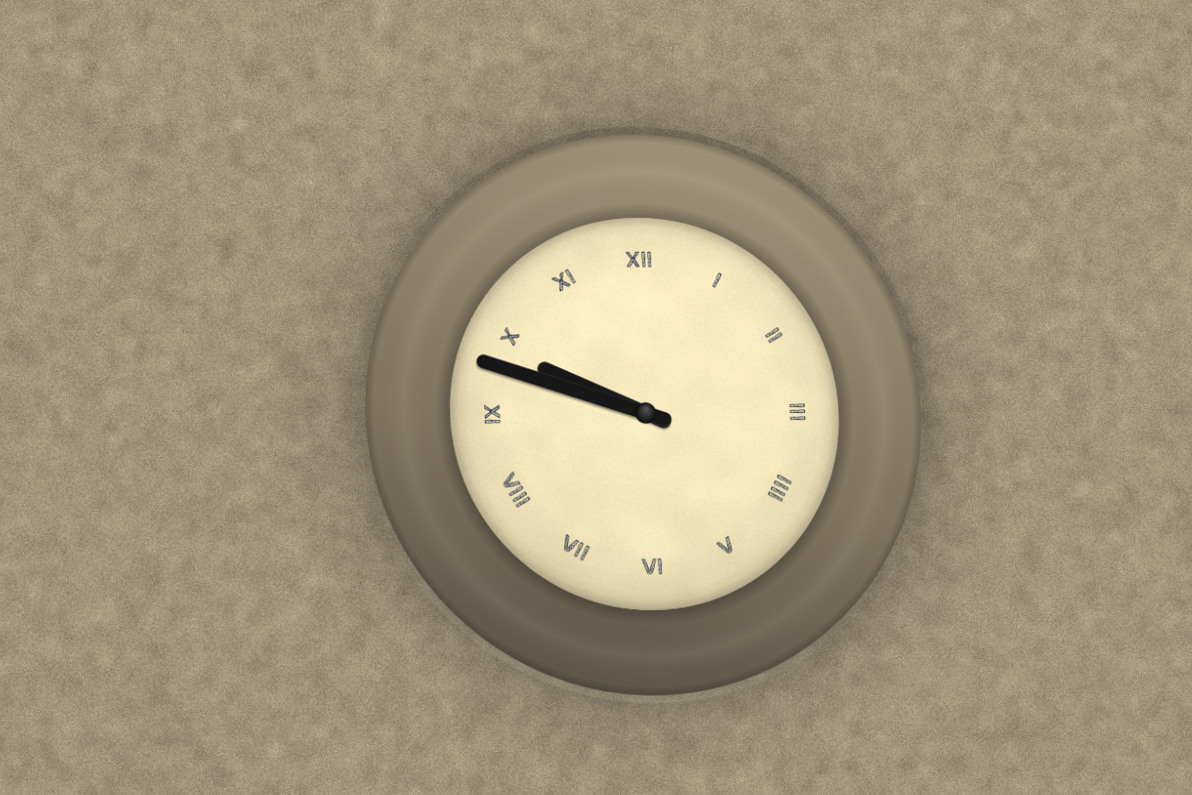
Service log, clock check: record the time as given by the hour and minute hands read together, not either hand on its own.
9:48
